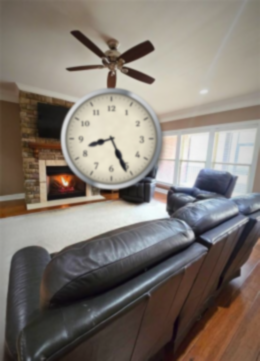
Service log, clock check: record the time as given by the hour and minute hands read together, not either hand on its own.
8:26
